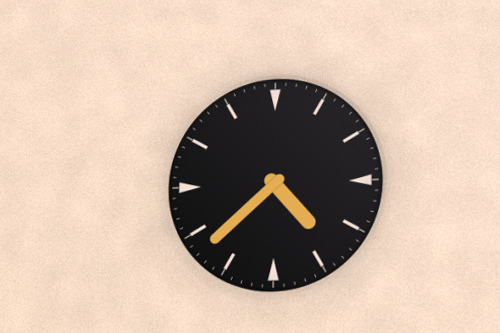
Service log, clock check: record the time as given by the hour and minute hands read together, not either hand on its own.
4:38
